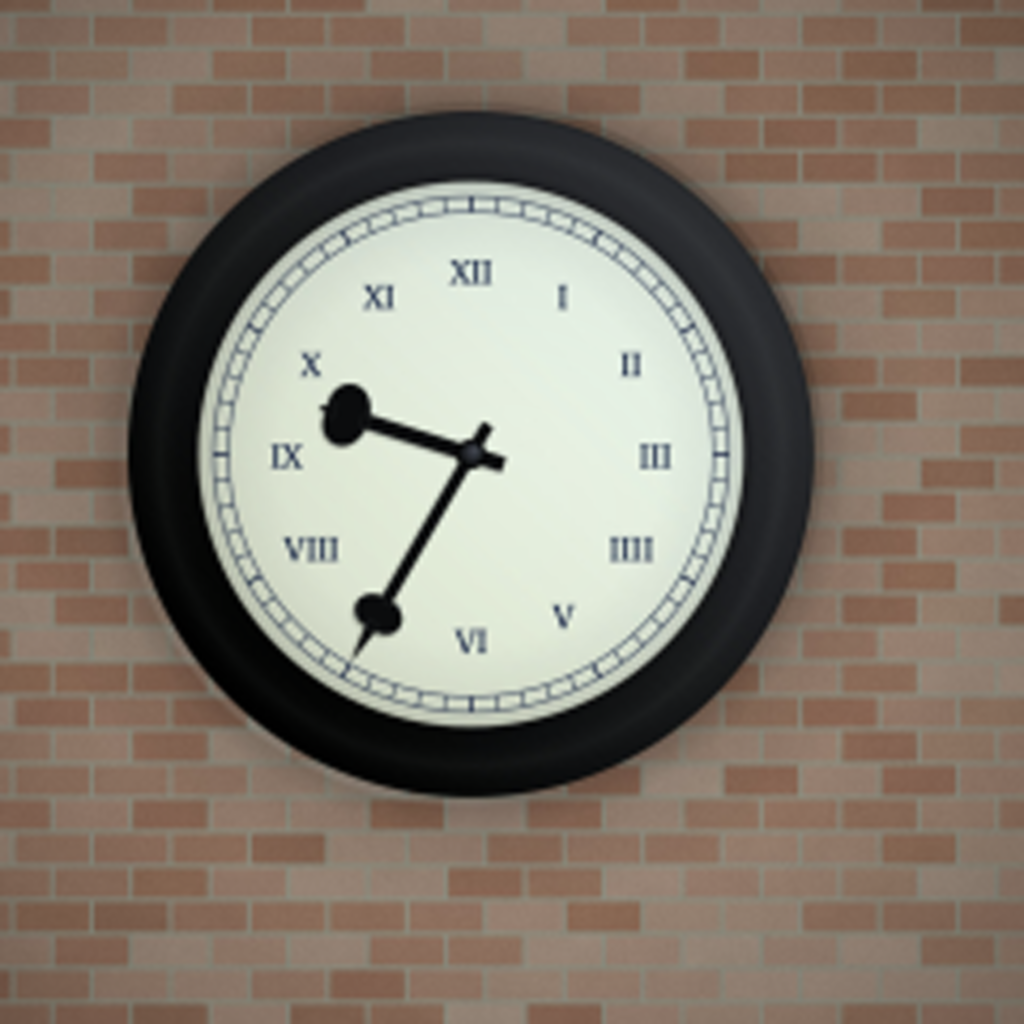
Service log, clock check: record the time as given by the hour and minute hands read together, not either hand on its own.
9:35
